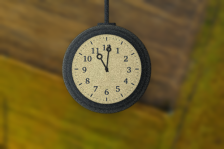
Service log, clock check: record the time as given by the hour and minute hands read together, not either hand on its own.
11:01
